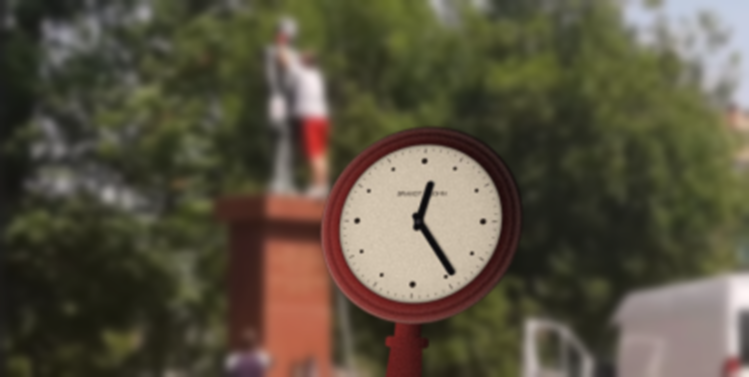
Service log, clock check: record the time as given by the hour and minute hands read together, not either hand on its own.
12:24
